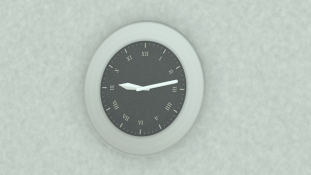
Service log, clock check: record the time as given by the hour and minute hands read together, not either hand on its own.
9:13
